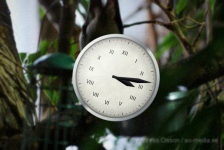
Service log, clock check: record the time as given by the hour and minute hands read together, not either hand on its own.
3:13
